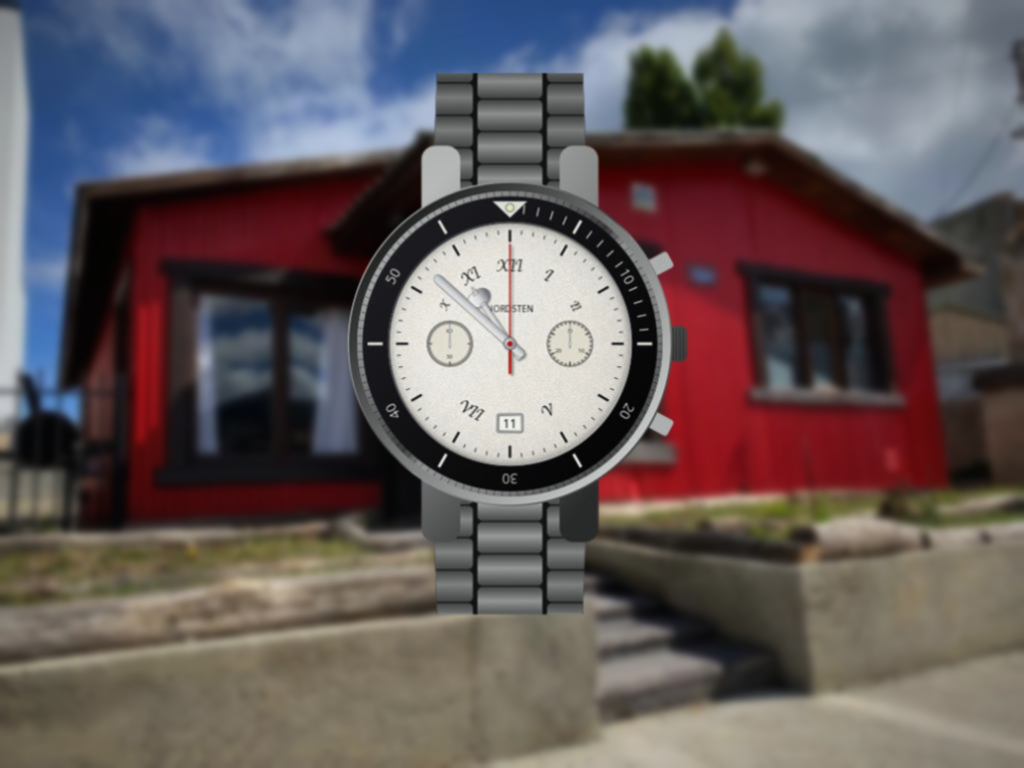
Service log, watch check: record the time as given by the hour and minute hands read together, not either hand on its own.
10:52
